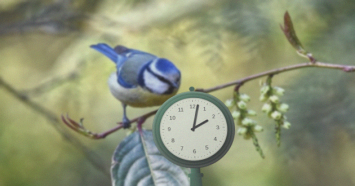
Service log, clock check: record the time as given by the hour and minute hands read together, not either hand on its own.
2:02
